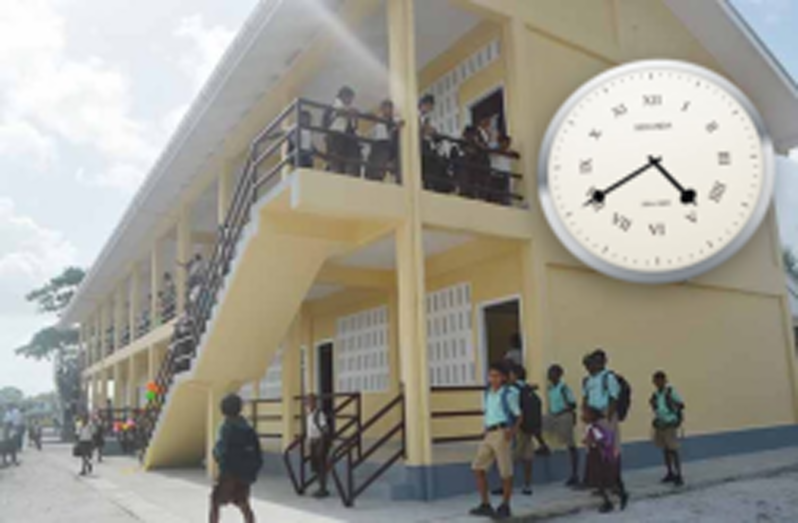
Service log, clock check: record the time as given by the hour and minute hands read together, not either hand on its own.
4:40
